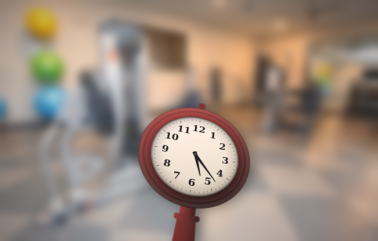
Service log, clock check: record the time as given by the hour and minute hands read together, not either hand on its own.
5:23
